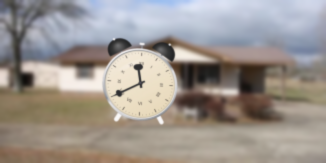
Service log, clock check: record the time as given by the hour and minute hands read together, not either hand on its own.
11:40
